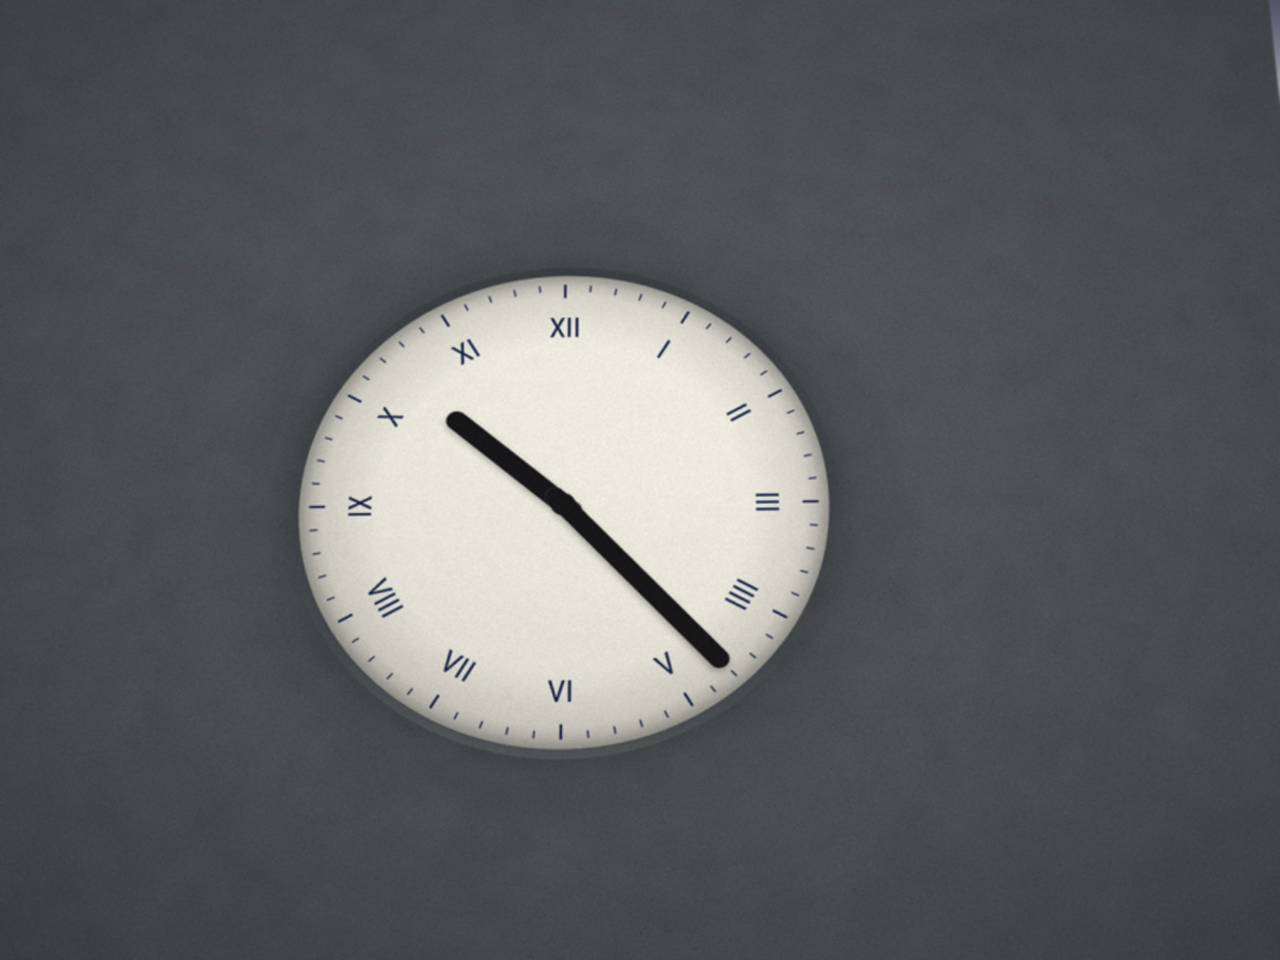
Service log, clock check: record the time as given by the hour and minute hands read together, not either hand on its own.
10:23
